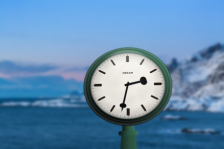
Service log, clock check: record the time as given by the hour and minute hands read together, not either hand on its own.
2:32
